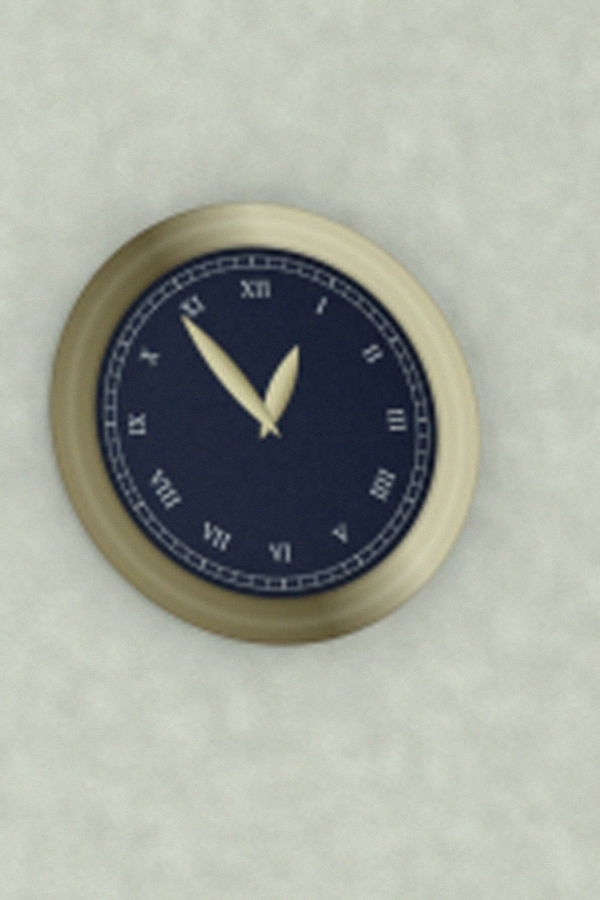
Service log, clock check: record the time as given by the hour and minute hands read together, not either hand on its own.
12:54
